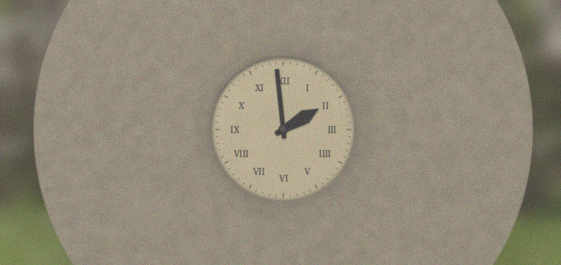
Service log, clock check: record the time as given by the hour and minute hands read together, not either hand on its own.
1:59
